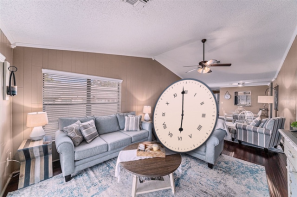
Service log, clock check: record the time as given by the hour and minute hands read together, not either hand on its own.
5:59
